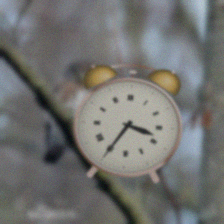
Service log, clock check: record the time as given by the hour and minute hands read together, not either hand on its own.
3:35
